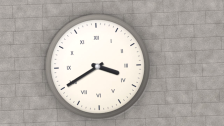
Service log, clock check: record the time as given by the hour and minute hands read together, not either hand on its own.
3:40
